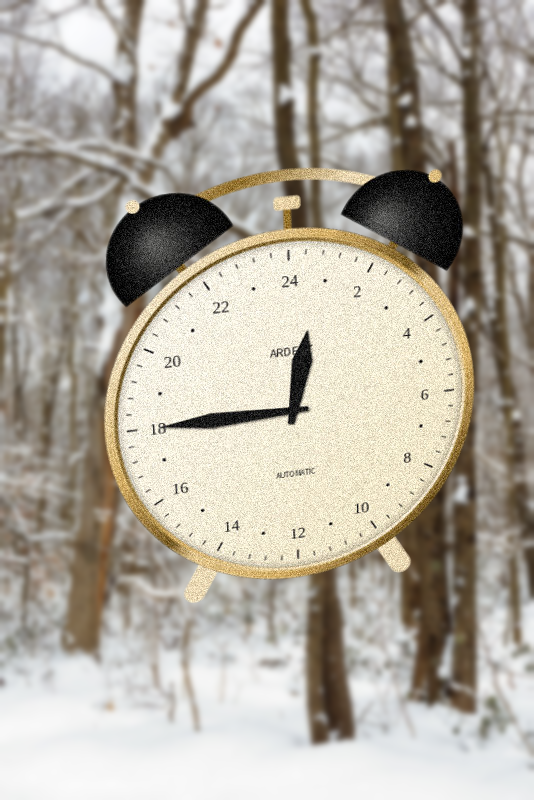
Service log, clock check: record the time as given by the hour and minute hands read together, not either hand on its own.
0:45
